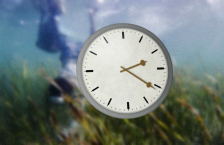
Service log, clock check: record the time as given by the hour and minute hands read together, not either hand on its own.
2:21
